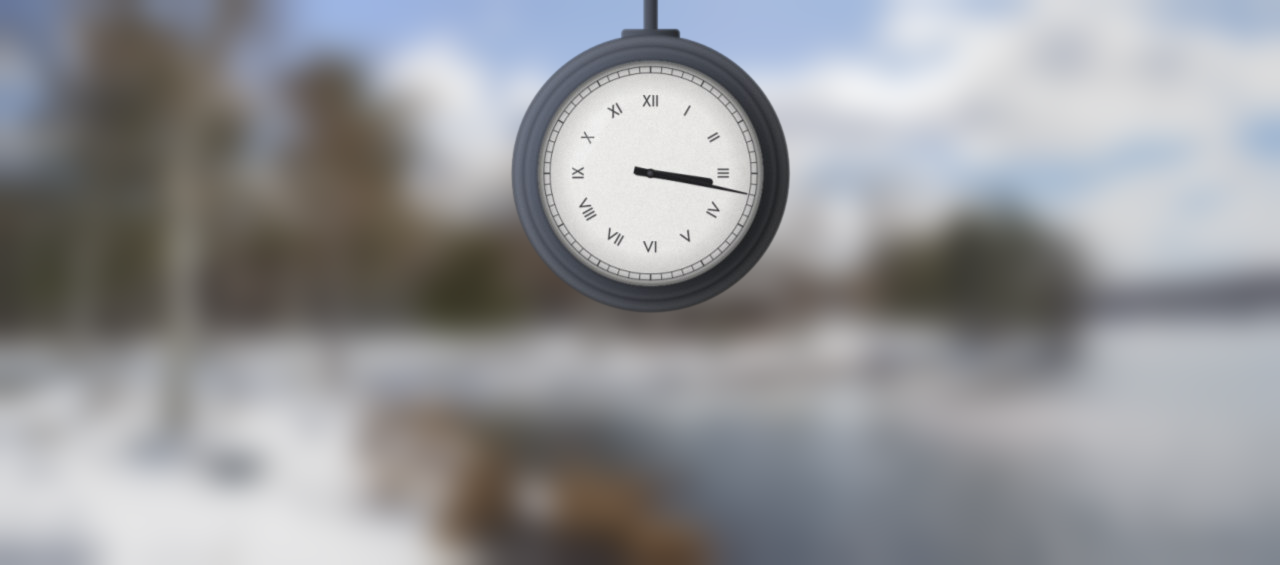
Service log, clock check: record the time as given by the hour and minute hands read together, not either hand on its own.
3:17
